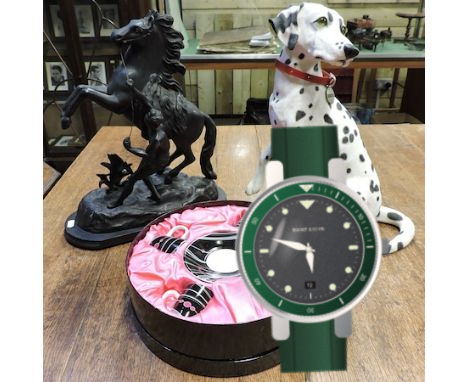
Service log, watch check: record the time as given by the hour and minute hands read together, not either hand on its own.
5:48
